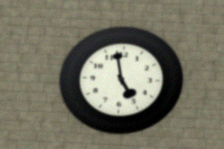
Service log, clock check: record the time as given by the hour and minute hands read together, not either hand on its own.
4:58
